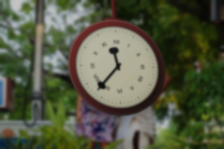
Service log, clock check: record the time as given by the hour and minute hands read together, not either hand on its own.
11:37
